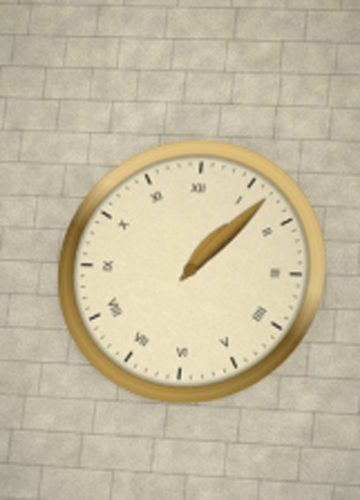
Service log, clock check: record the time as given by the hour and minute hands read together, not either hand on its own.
1:07
